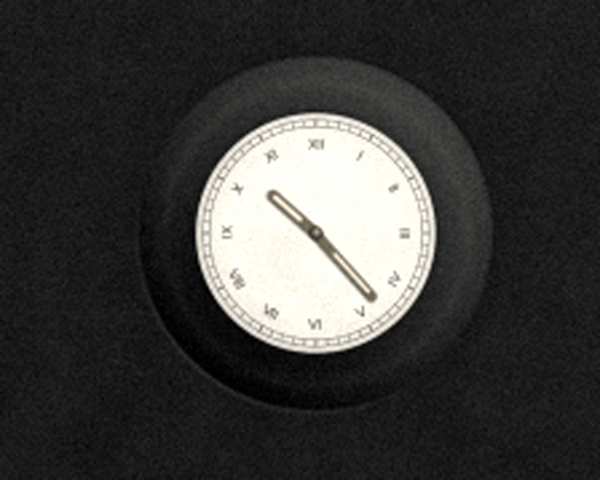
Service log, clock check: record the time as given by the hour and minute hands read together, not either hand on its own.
10:23
